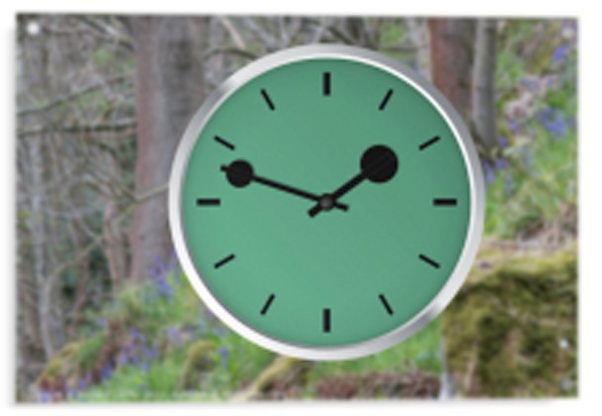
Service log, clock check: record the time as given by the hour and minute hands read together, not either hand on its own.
1:48
